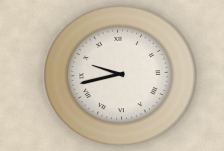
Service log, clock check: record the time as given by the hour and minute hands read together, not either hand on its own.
9:43
